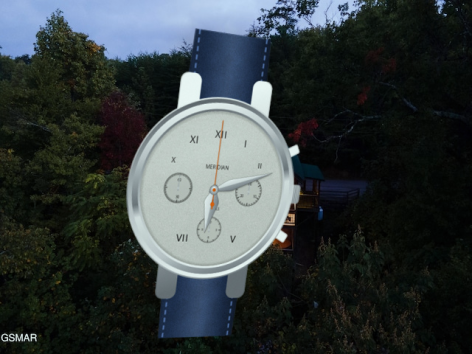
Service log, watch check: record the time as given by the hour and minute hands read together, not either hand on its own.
6:12
